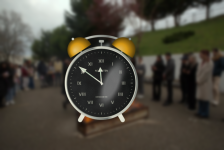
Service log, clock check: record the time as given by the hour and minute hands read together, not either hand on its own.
11:51
